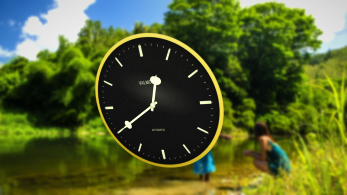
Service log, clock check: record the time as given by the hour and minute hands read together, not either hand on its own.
12:40
